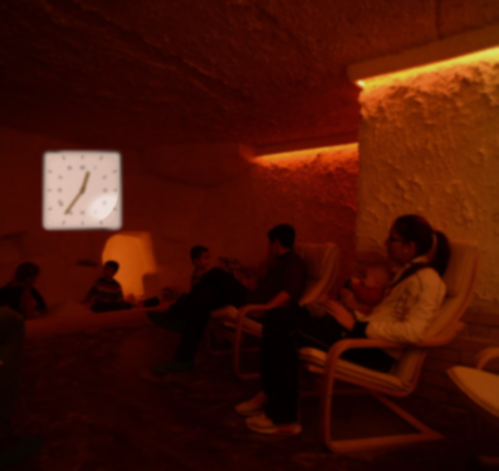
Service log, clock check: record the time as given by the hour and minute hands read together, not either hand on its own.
12:36
